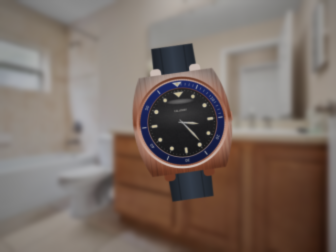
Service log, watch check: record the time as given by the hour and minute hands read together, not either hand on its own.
3:24
